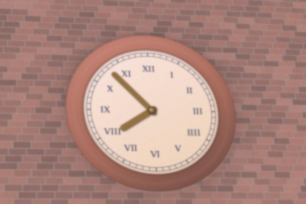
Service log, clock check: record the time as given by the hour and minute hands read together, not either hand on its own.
7:53
